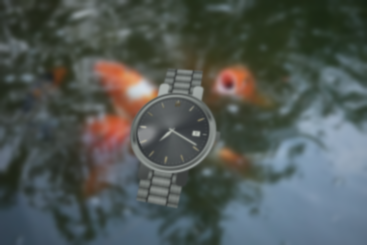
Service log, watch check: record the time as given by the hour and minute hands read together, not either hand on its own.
7:19
